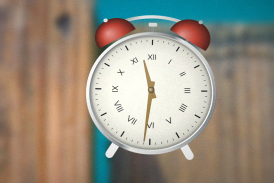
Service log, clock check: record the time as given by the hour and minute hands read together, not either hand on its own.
11:31
